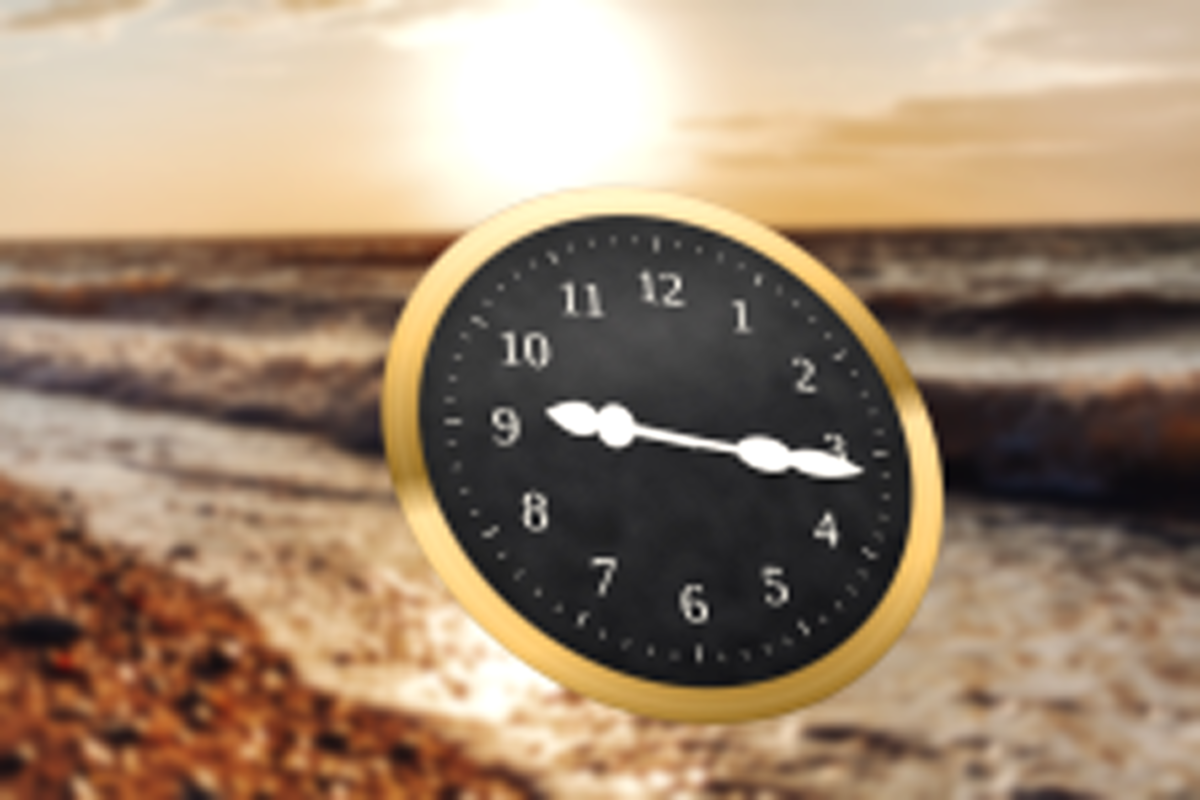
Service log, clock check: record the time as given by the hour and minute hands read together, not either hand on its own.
9:16
